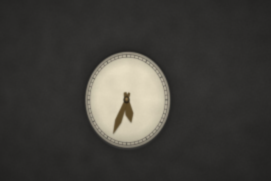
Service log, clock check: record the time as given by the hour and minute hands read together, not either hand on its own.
5:34
